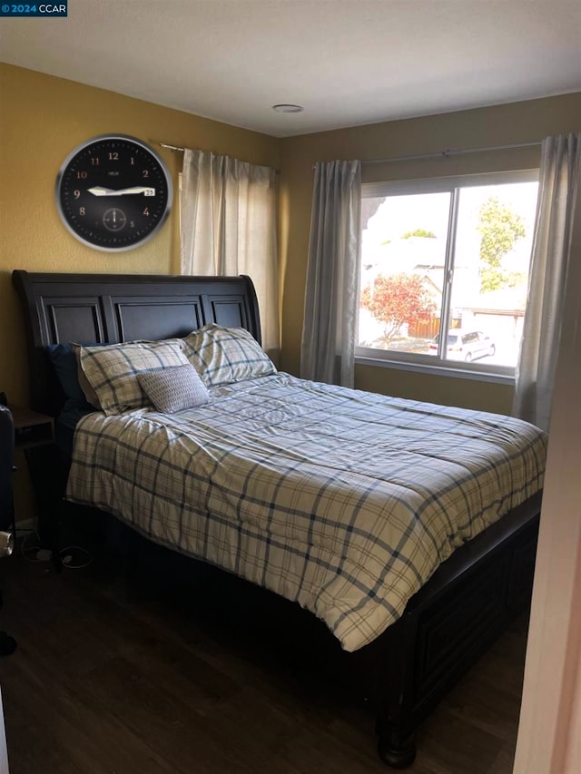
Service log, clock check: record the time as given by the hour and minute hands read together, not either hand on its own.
9:14
